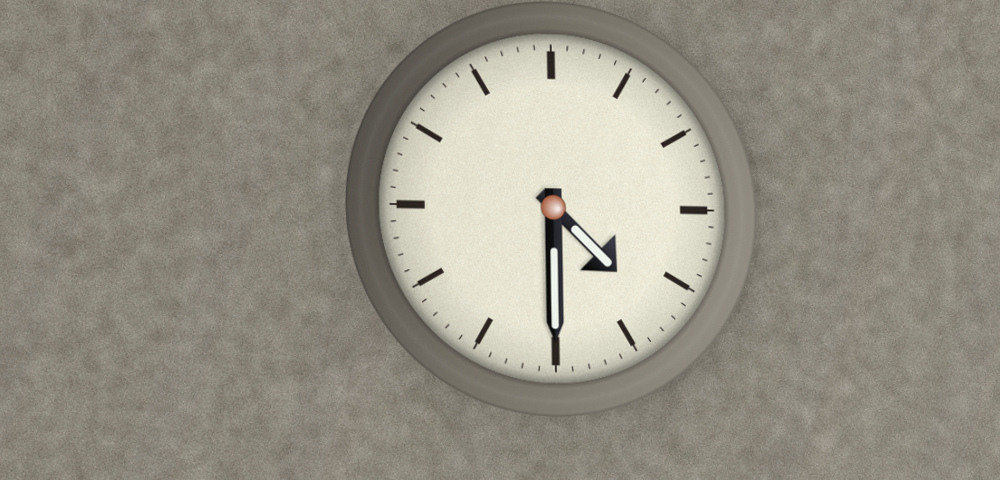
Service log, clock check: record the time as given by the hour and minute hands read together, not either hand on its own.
4:30
